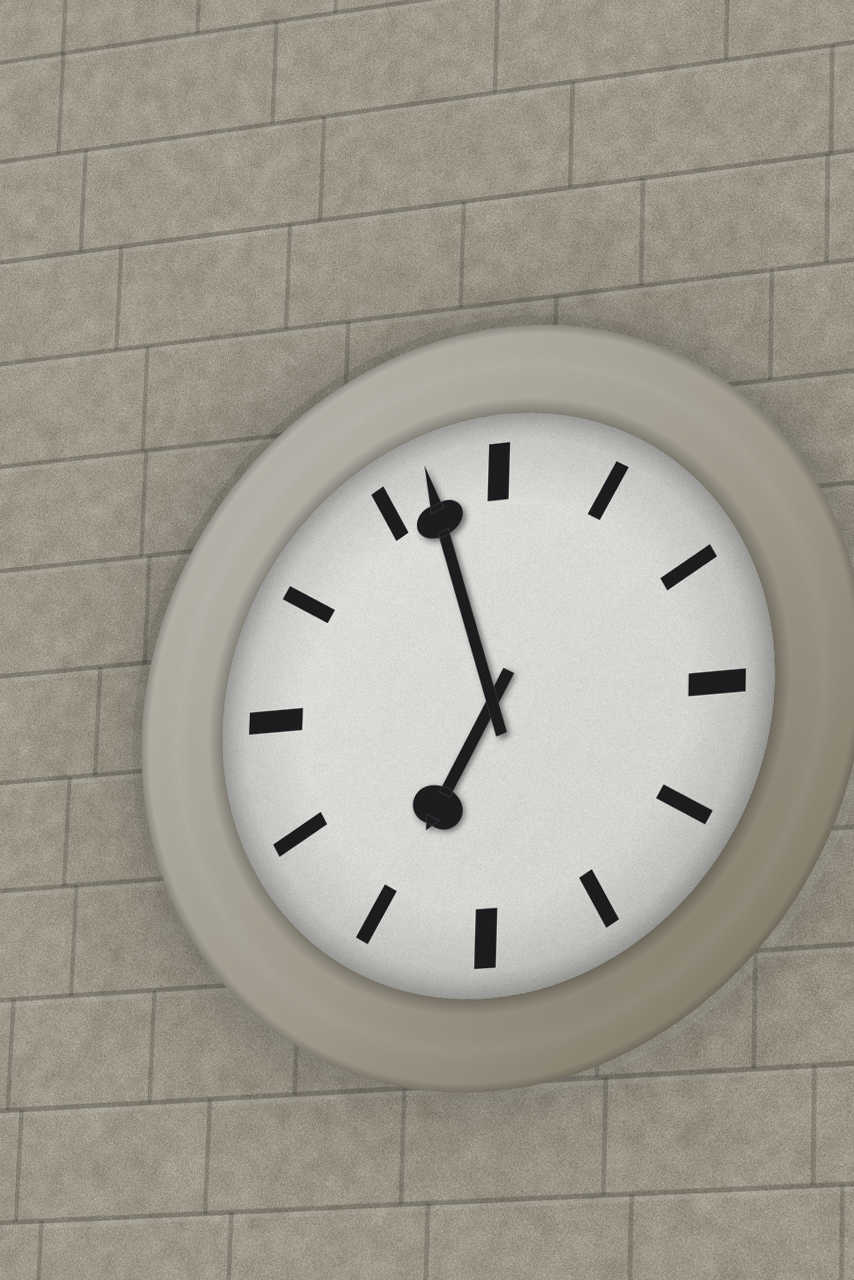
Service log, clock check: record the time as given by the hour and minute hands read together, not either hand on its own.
6:57
